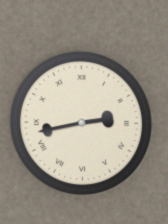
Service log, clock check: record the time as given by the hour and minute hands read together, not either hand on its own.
2:43
